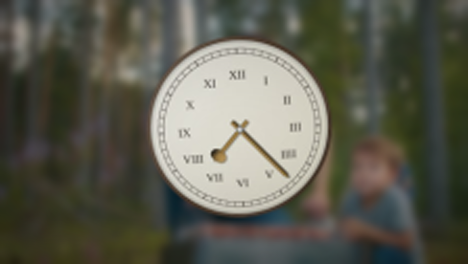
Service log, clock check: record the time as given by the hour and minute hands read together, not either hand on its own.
7:23
